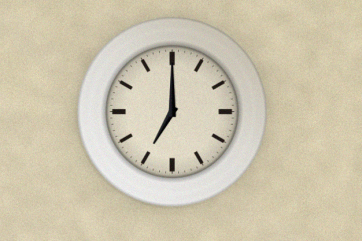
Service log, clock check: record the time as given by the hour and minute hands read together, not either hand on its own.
7:00
